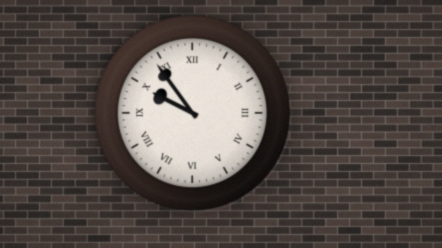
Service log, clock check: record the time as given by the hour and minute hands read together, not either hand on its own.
9:54
